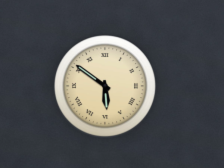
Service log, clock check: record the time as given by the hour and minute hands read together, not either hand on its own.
5:51
